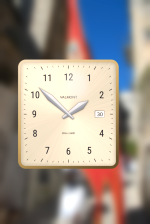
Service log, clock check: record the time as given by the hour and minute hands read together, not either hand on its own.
1:52
